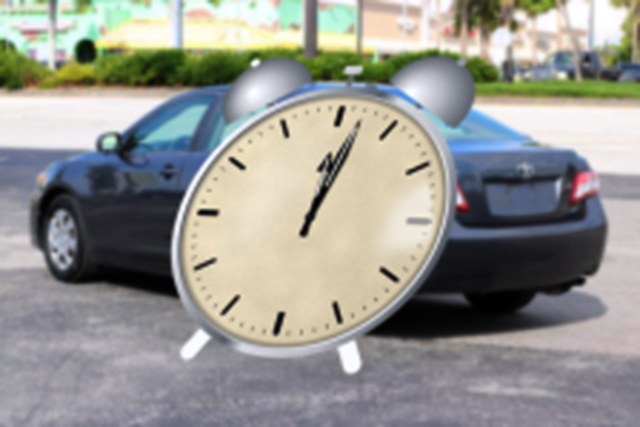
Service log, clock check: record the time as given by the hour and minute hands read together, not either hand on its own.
12:02
